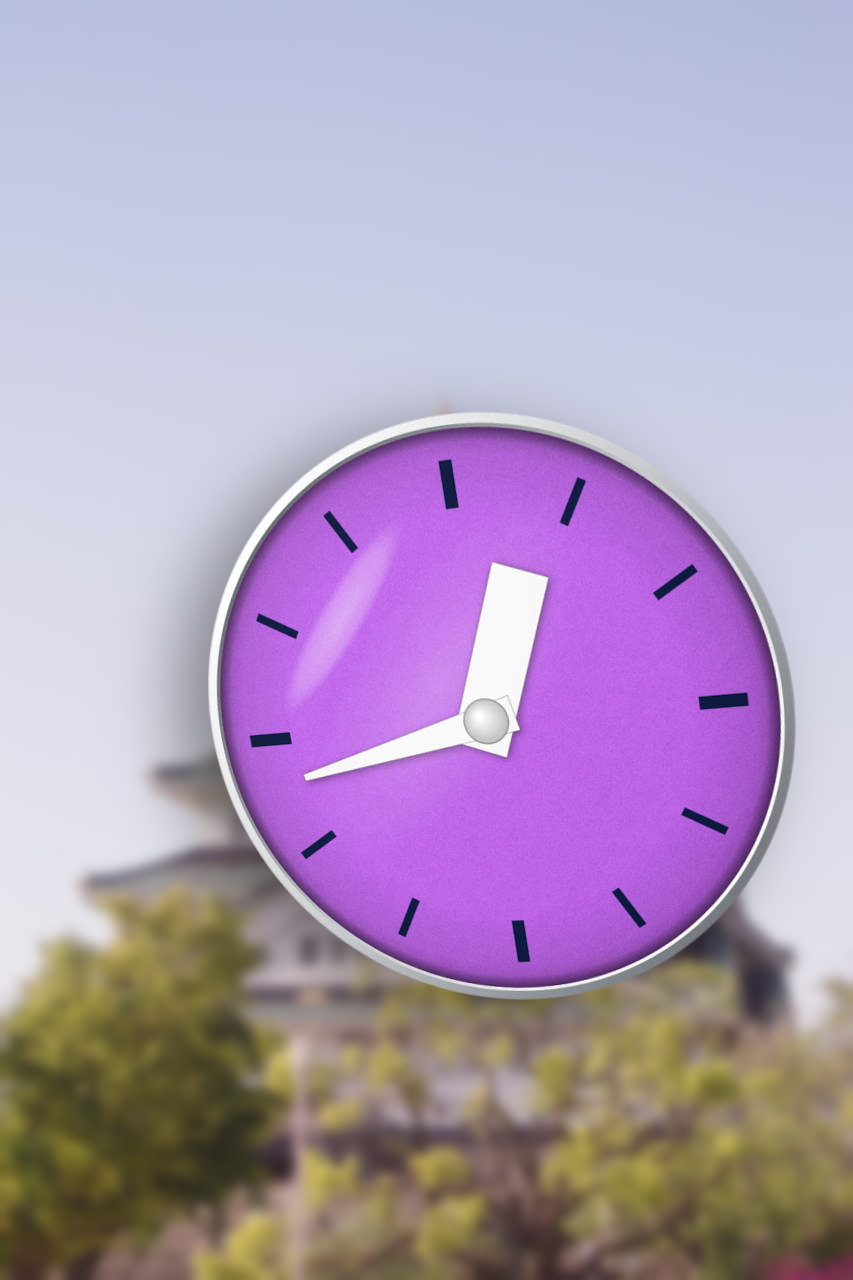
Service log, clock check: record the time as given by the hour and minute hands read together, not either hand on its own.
12:43
